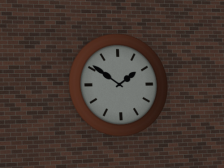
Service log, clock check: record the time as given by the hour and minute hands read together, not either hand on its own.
1:51
